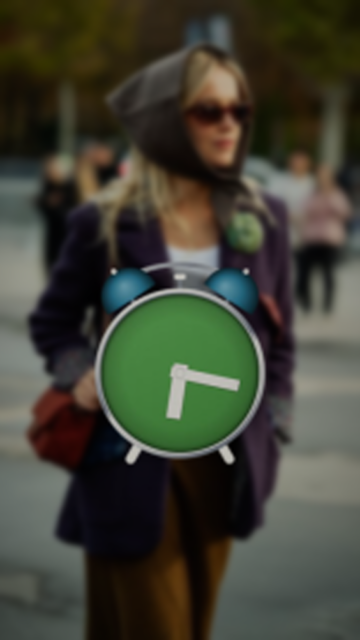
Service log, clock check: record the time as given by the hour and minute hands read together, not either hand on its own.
6:17
